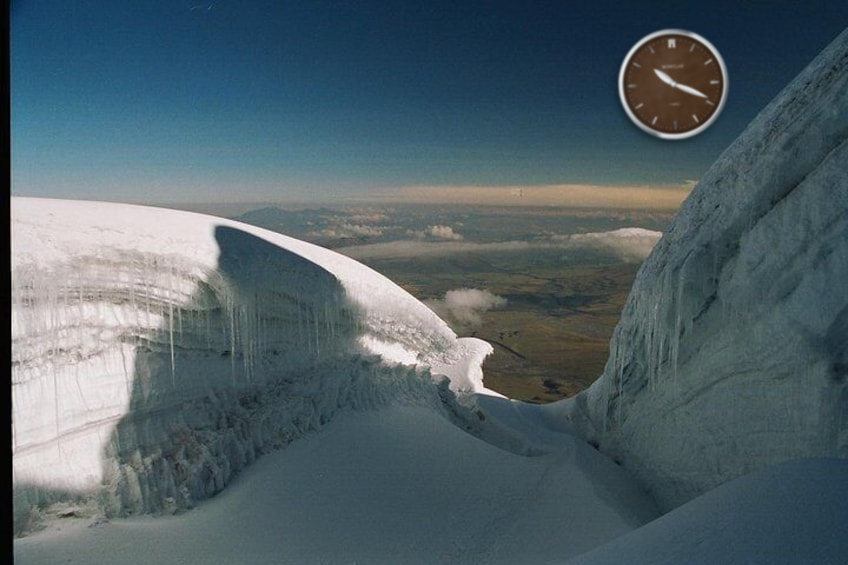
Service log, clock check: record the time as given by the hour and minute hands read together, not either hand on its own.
10:19
